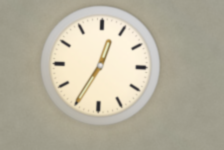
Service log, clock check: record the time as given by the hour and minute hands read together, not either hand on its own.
12:35
